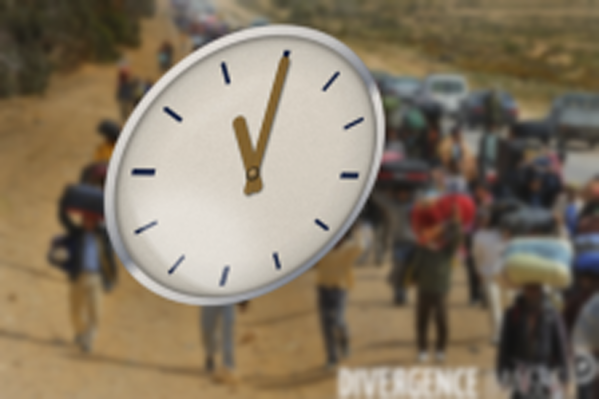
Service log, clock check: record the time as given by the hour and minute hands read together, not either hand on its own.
11:00
